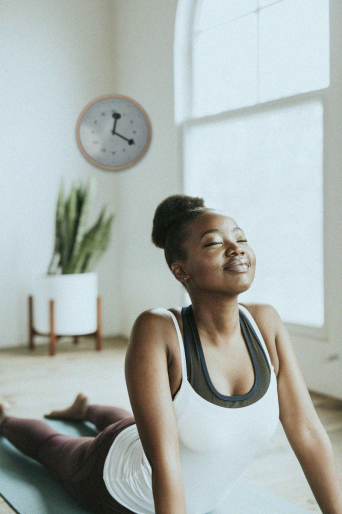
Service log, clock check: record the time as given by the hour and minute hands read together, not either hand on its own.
12:20
